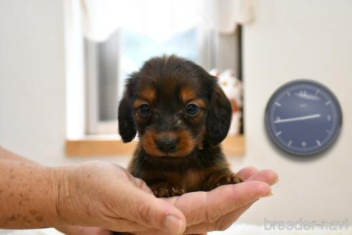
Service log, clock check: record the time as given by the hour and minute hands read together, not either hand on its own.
2:44
